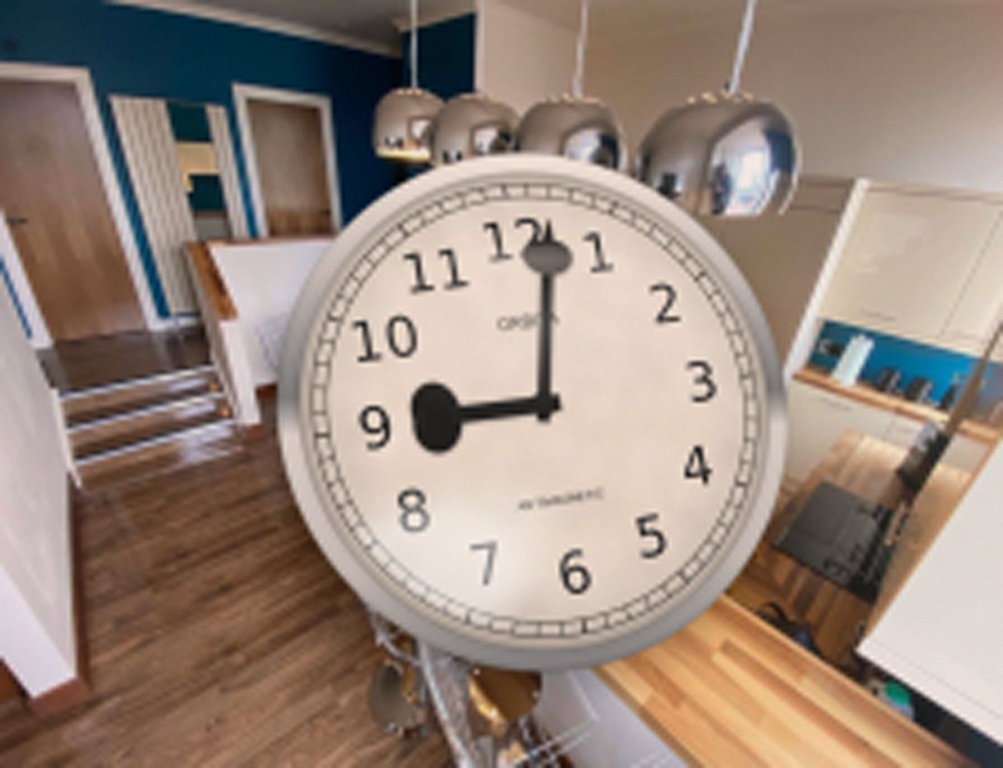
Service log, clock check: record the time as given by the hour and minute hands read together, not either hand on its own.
9:02
